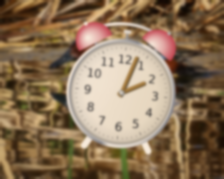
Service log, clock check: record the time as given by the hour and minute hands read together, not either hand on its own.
2:03
